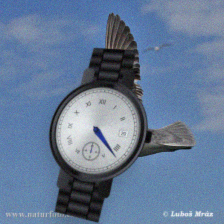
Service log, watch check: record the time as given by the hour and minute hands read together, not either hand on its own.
4:22
